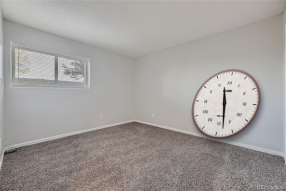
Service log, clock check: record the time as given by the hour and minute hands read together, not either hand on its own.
11:28
